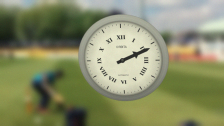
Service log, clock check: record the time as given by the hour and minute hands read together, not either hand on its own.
2:11
